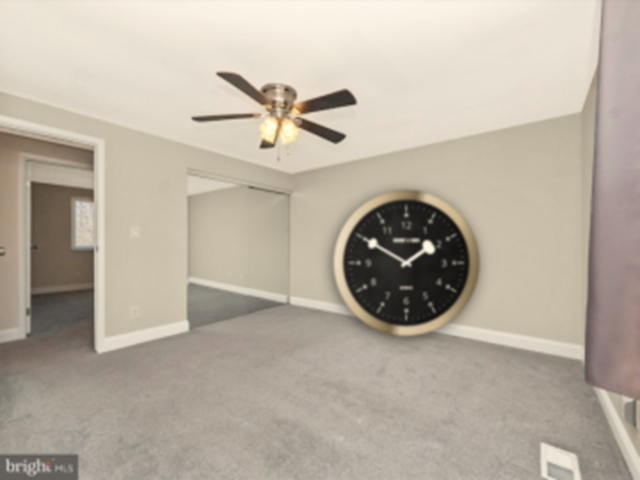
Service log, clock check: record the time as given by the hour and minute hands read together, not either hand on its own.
1:50
